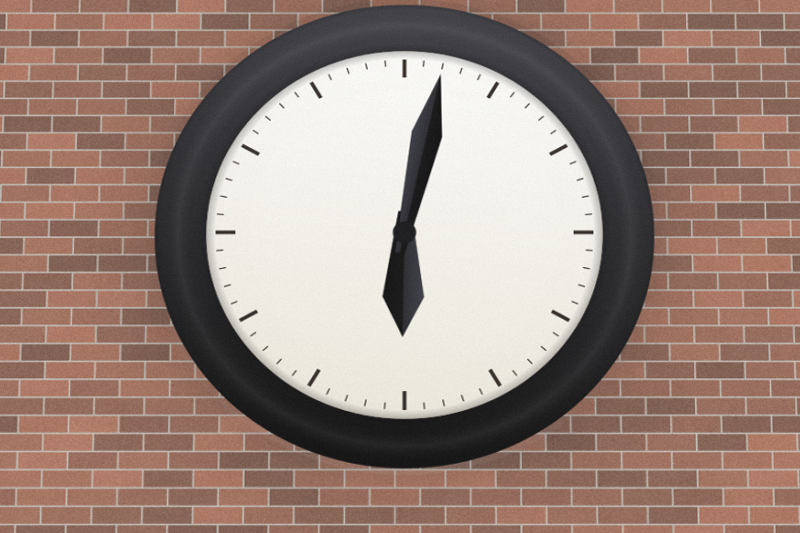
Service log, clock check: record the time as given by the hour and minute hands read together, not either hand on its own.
6:02
